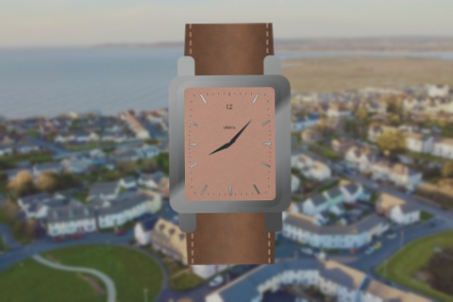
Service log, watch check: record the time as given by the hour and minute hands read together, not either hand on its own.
8:07
